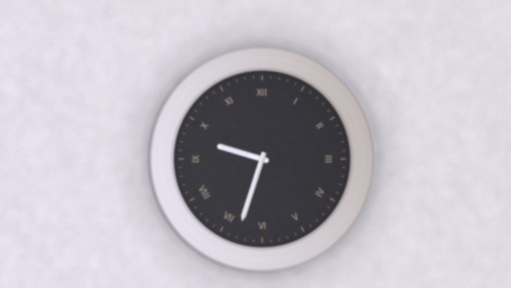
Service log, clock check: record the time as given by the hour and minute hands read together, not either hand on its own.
9:33
